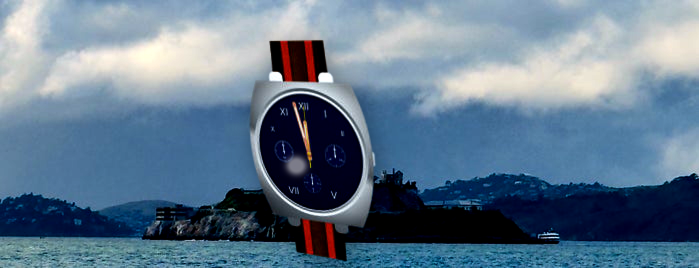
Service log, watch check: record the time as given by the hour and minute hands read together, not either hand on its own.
11:58
